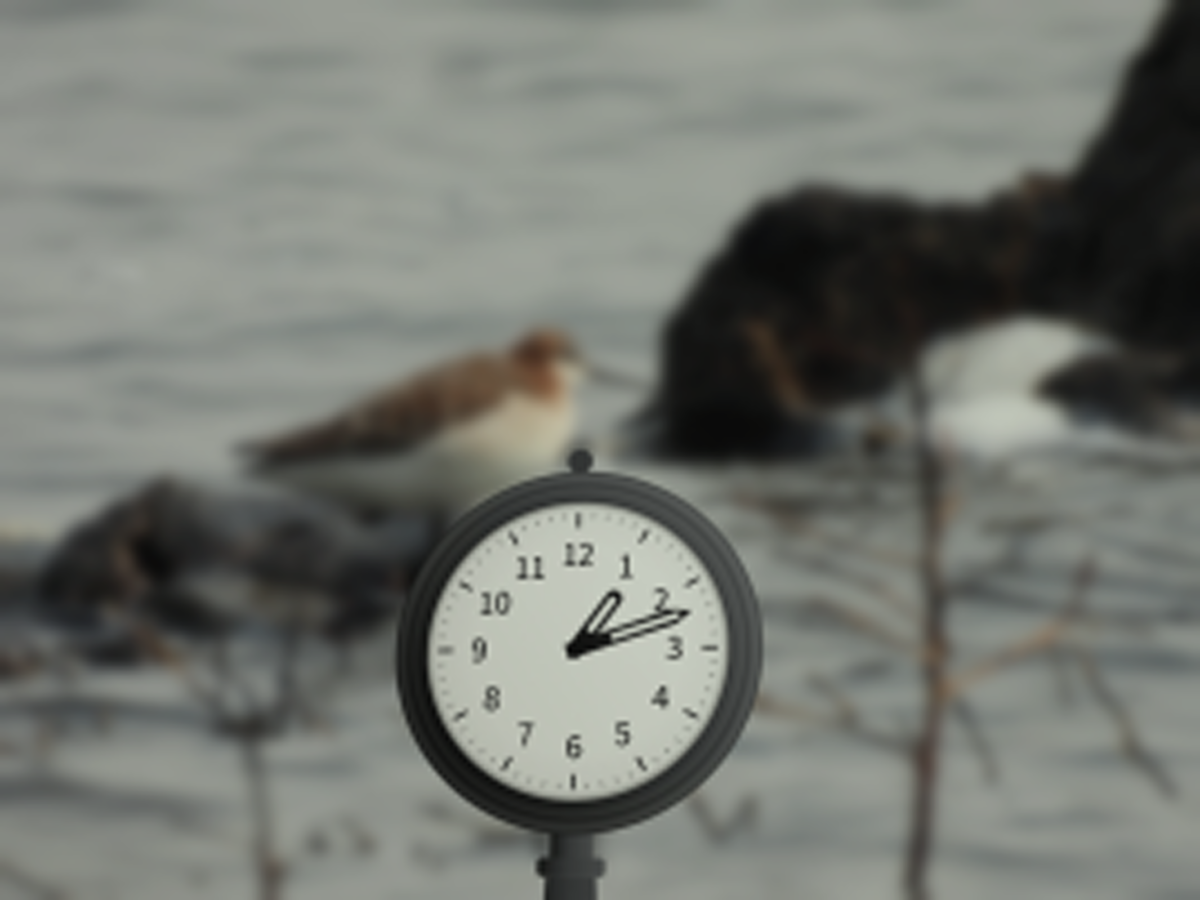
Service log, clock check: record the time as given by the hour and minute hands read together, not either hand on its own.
1:12
